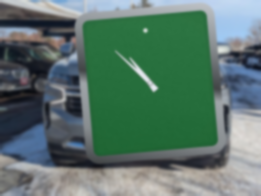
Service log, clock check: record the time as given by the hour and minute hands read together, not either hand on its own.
10:53
